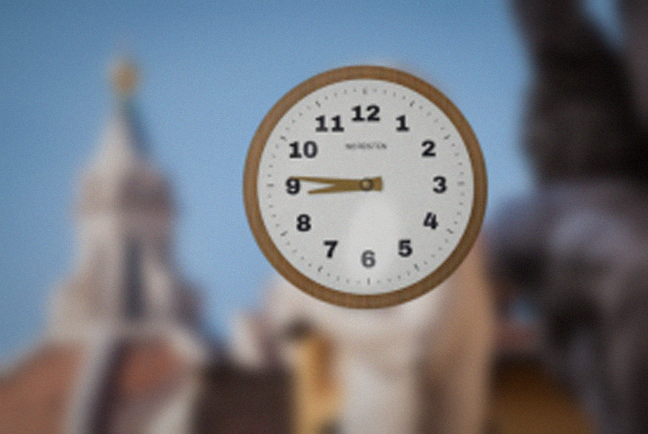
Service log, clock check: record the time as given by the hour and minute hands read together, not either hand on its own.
8:46
